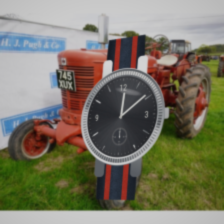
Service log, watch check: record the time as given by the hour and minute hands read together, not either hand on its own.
12:09
